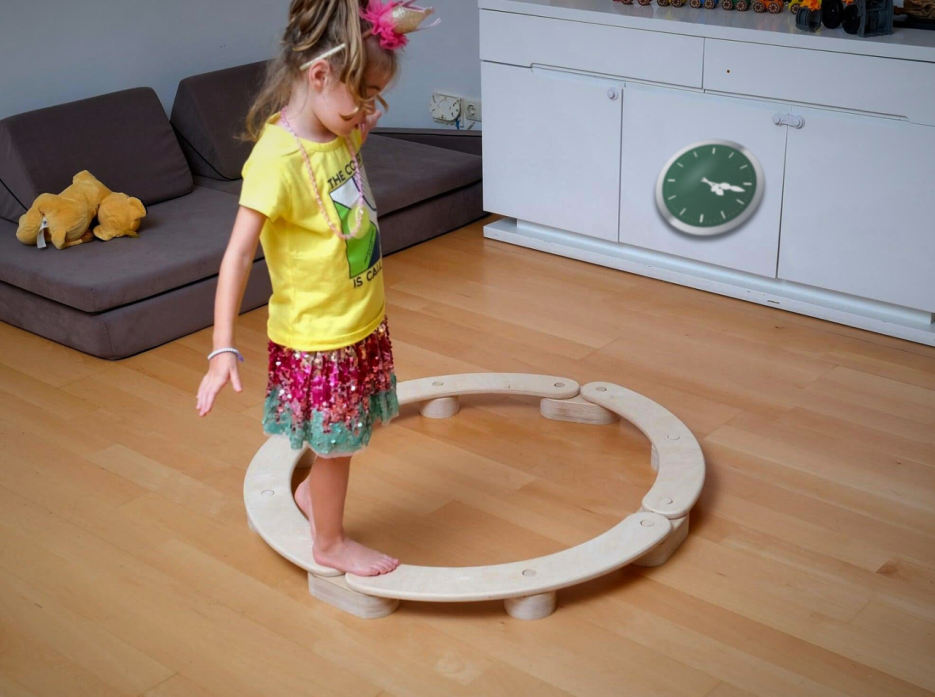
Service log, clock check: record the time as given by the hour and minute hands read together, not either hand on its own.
4:17
